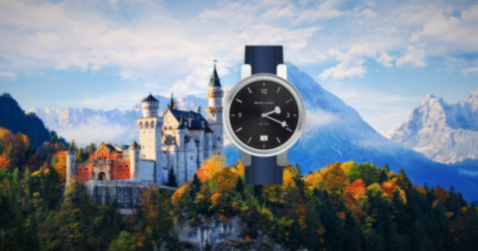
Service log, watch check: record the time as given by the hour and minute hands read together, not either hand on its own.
2:19
